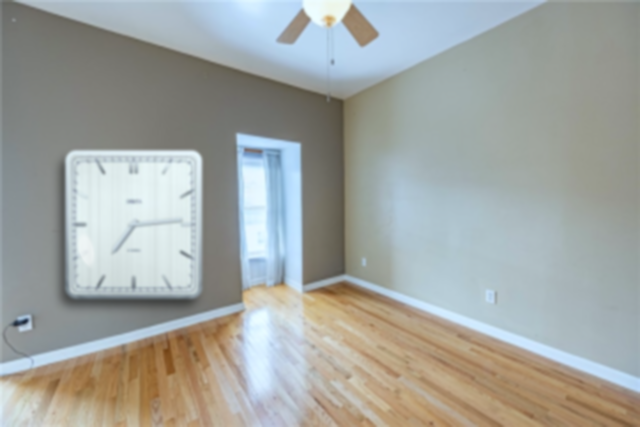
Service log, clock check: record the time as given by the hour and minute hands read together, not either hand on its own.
7:14
